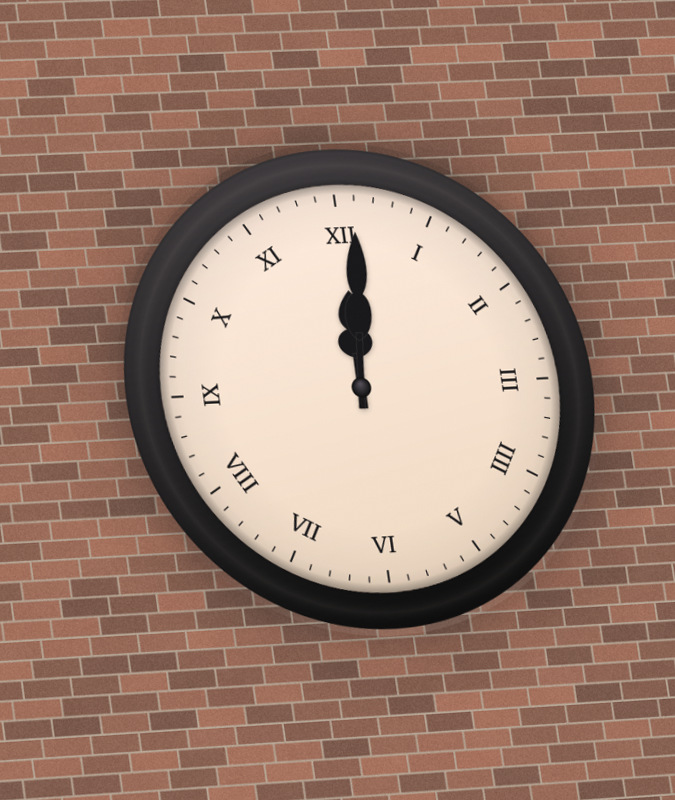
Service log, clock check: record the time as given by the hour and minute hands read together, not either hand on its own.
12:01
